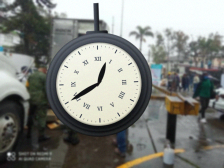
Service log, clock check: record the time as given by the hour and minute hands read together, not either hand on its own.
12:40
